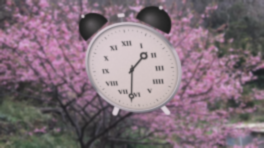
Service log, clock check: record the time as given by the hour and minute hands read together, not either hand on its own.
1:32
